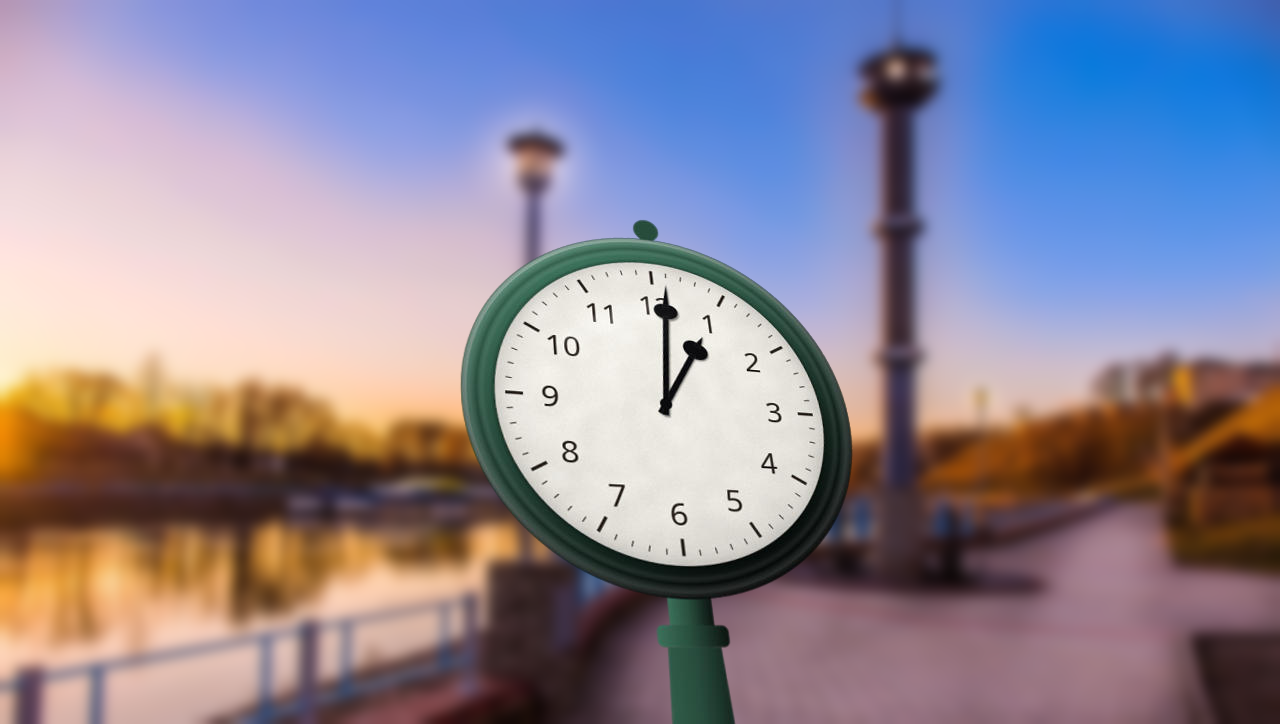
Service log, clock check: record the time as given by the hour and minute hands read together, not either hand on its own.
1:01
